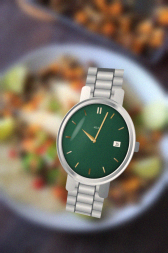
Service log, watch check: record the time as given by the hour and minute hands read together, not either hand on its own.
10:03
